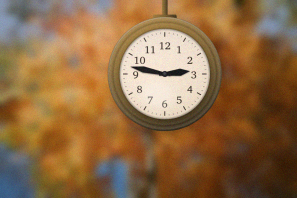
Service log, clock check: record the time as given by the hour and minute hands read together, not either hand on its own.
2:47
